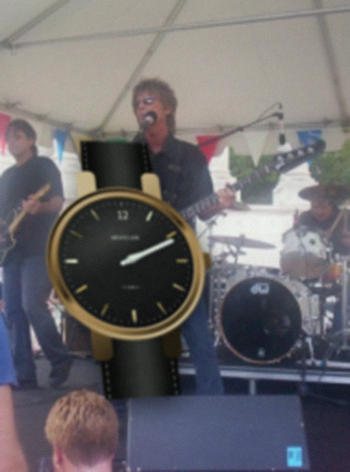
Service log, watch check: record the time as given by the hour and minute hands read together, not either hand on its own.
2:11
